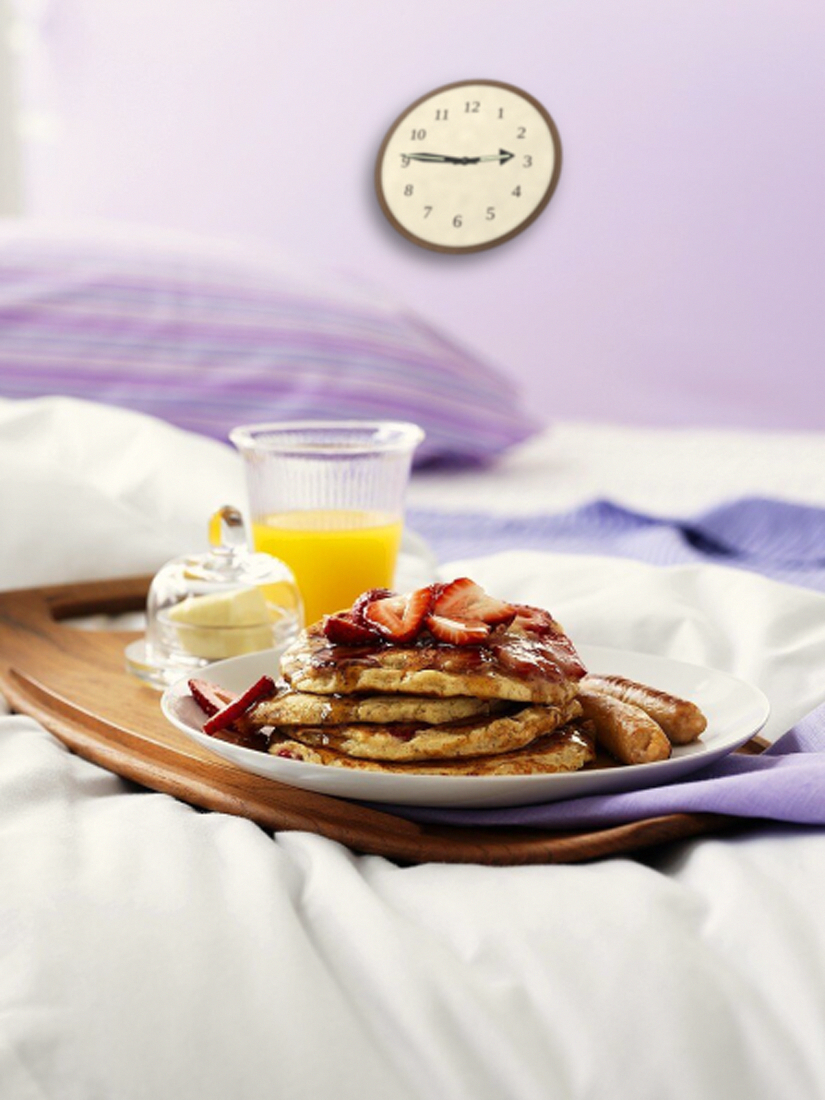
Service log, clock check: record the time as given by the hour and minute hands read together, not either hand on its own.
2:46
